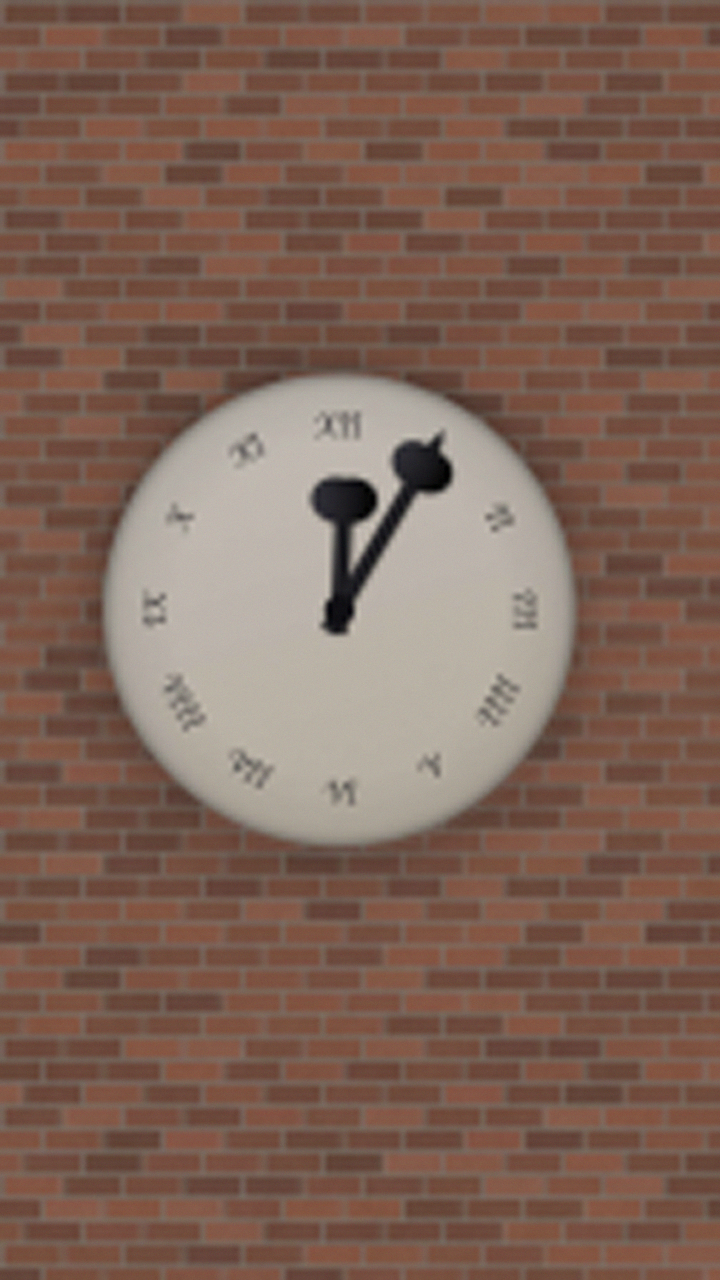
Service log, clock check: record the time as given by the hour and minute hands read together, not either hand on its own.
12:05
